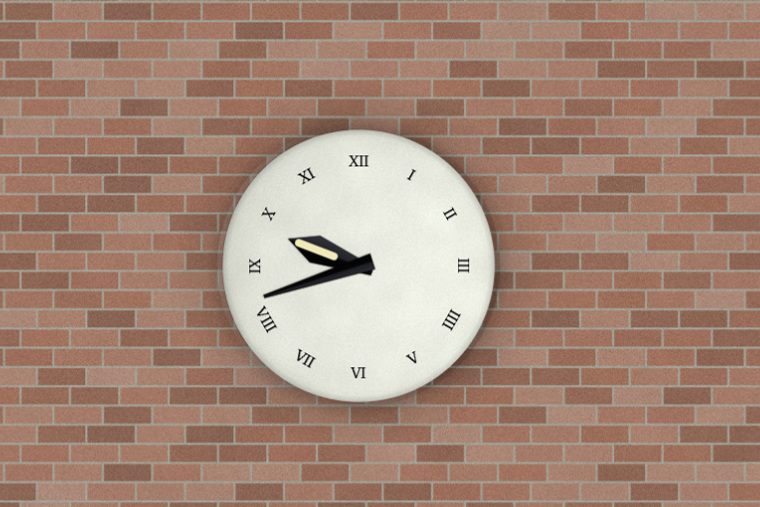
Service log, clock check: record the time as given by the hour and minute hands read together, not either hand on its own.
9:42
